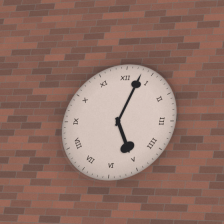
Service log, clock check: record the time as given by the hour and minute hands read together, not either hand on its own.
5:03
